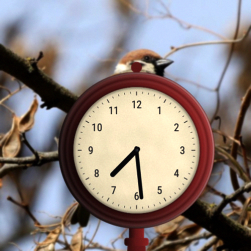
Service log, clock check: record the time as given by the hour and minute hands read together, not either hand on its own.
7:29
